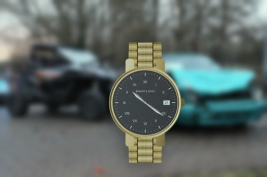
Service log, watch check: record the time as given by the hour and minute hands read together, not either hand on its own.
10:21
